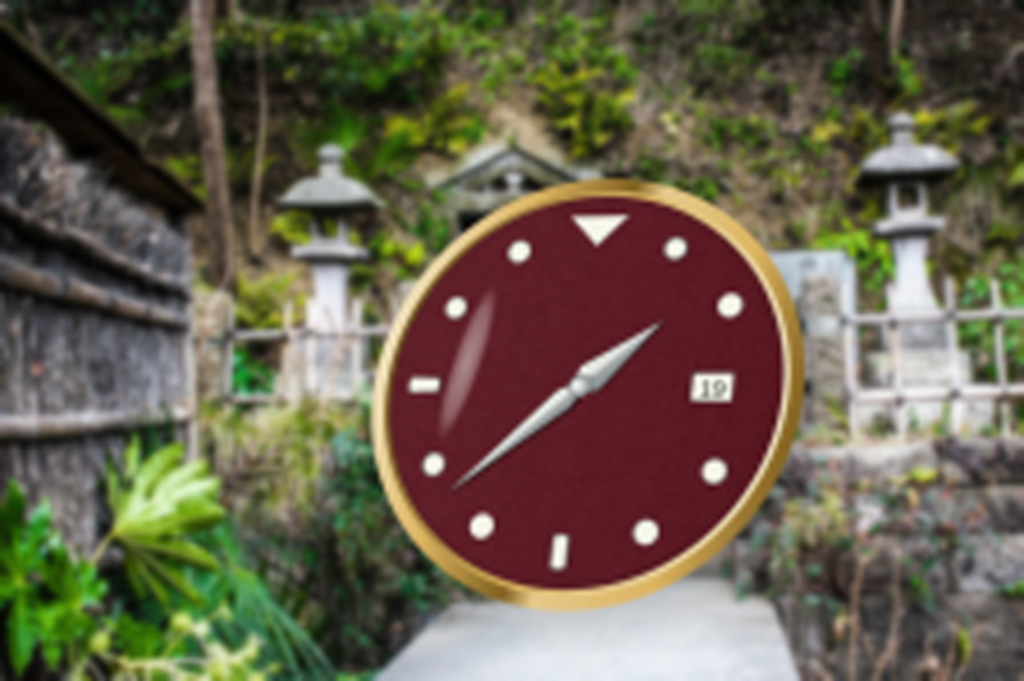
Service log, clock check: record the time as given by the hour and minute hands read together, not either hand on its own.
1:38
